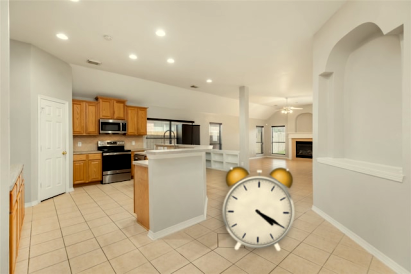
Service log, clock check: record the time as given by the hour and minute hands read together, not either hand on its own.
4:20
